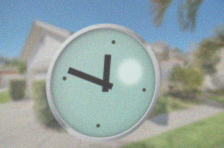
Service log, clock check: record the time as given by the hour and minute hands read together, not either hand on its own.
11:47
